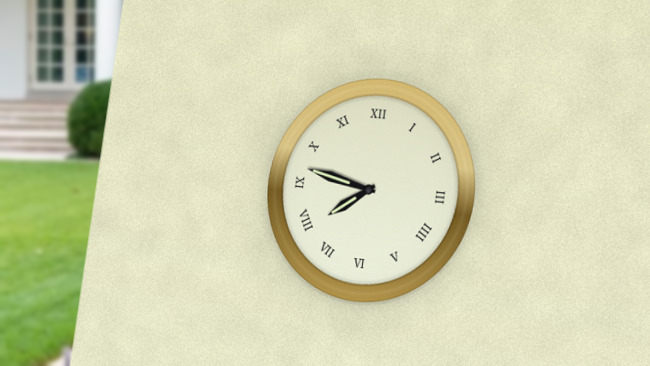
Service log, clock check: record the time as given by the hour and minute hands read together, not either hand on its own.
7:47
